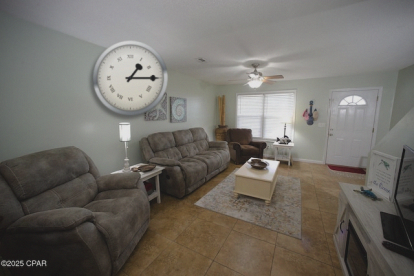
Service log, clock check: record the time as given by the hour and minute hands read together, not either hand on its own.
1:15
